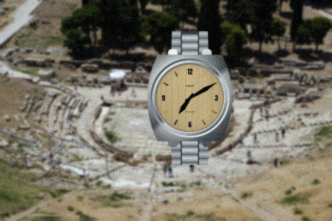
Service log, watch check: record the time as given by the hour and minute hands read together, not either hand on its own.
7:10
